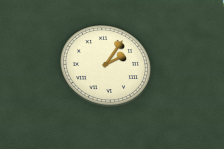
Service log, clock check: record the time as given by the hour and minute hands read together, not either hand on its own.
2:06
